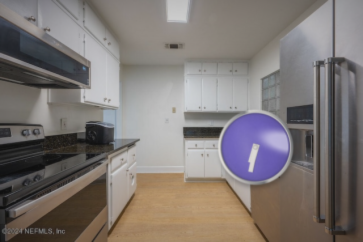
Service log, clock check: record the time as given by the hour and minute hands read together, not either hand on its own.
6:32
